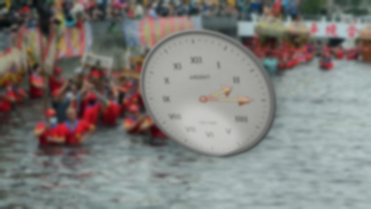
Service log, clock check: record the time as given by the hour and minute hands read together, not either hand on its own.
2:15
